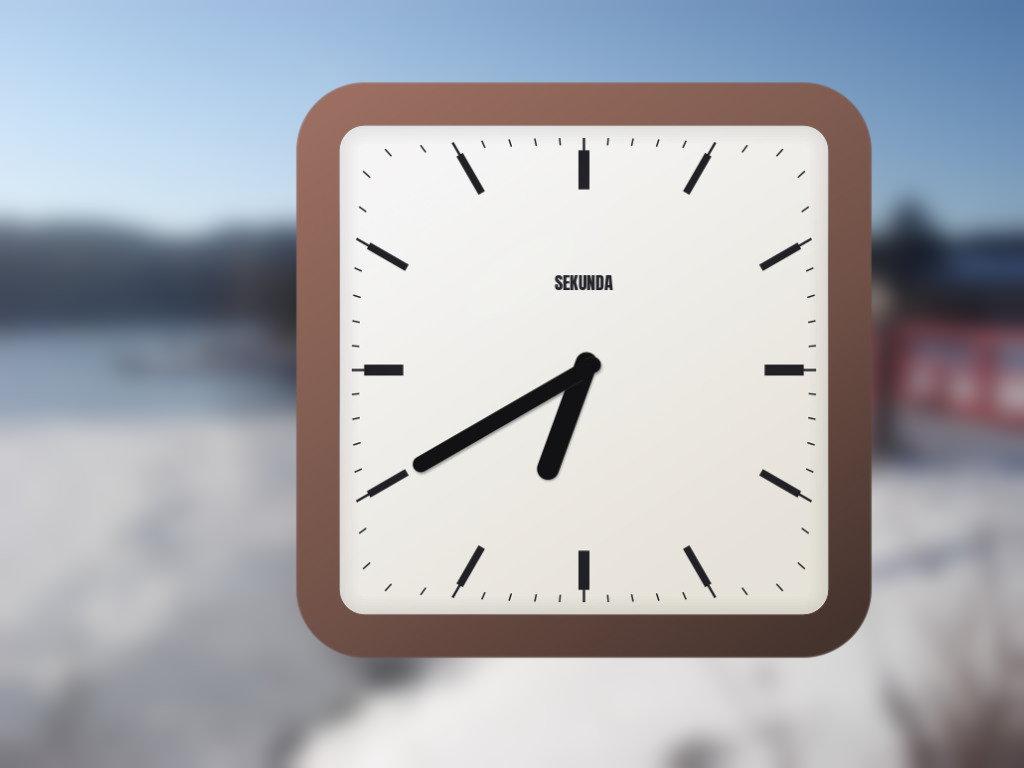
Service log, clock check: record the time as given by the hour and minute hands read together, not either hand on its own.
6:40
